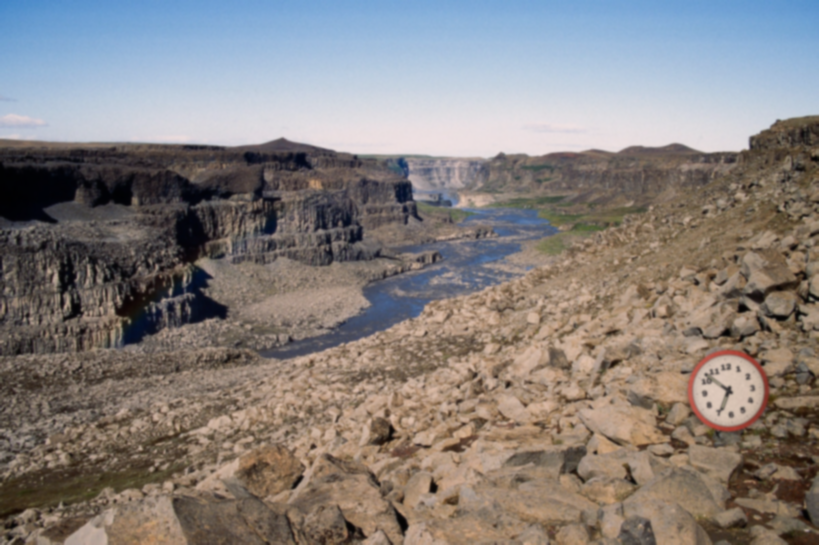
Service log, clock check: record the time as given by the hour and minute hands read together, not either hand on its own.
6:52
